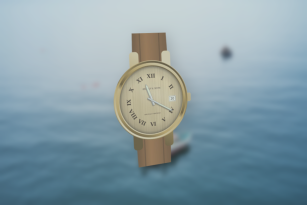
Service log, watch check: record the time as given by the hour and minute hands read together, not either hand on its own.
11:20
